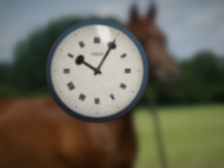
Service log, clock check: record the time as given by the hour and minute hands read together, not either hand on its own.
10:05
